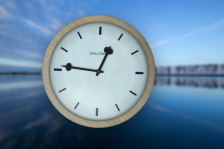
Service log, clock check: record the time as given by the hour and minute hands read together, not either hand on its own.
12:46
